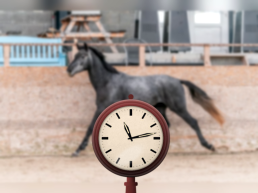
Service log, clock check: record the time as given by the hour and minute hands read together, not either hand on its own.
11:13
